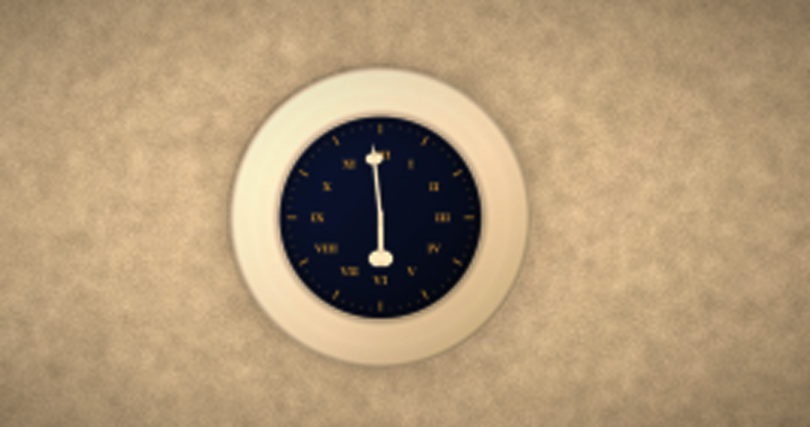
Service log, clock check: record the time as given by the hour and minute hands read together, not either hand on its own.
5:59
